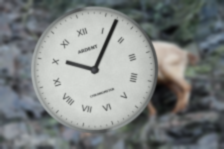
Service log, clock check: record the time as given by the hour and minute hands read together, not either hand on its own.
10:07
